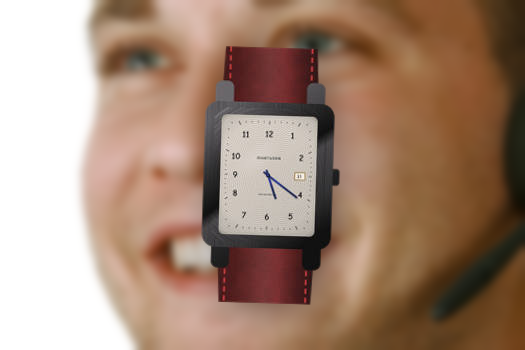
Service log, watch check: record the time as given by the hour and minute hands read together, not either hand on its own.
5:21
